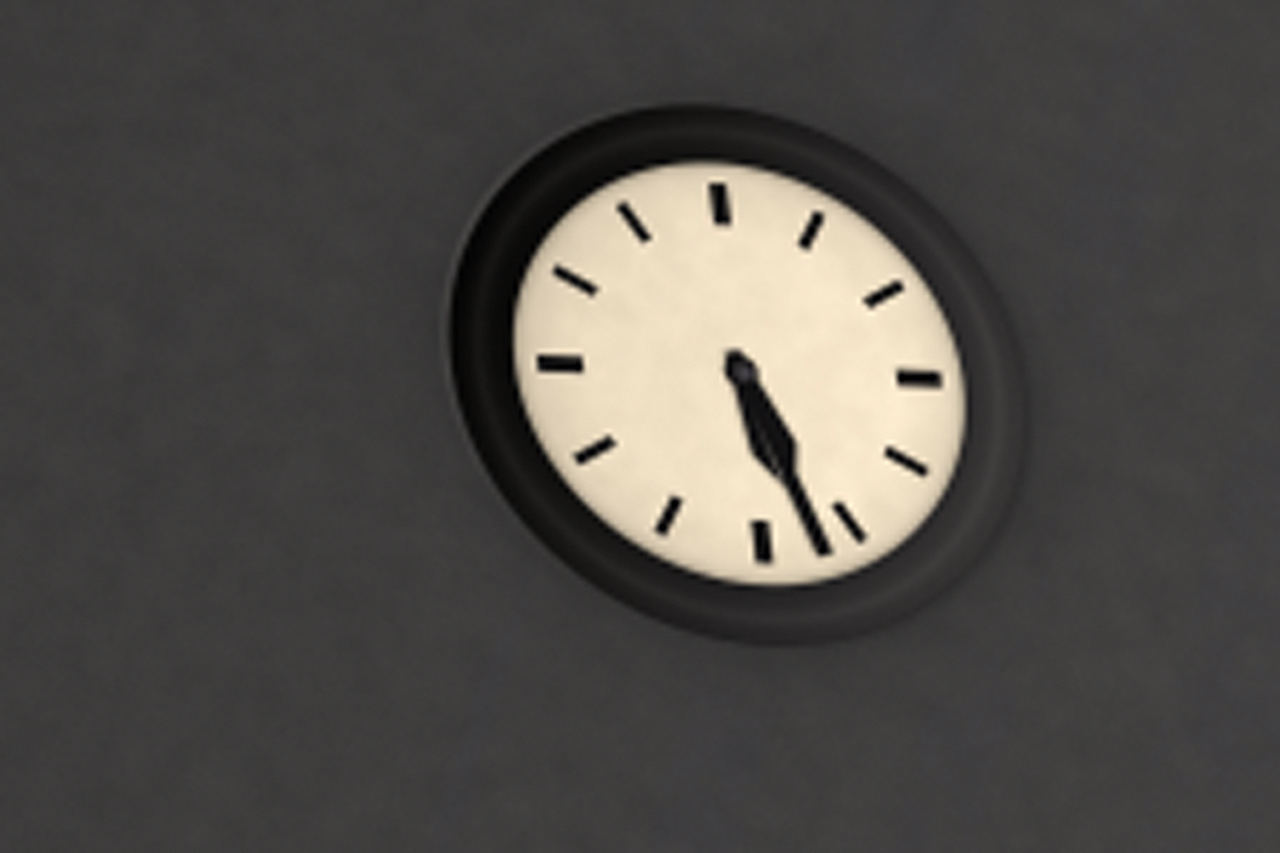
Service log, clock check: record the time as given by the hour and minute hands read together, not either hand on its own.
5:27
